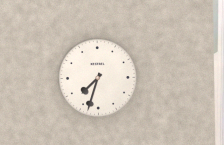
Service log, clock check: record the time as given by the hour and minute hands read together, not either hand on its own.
7:33
